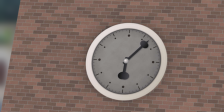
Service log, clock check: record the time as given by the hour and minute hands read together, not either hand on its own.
6:07
